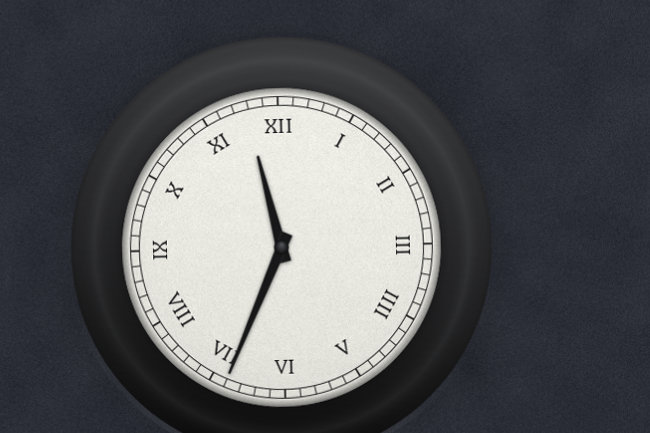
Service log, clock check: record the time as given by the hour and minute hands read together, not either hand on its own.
11:34
